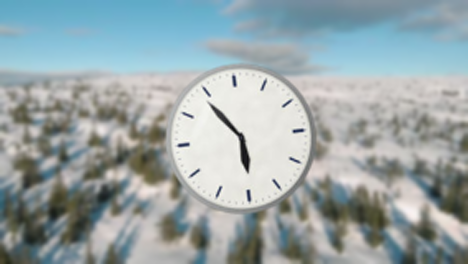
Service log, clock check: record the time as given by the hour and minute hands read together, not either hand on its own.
5:54
